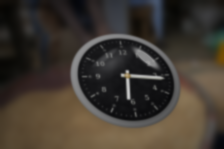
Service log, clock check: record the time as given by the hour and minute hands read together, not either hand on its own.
6:16
